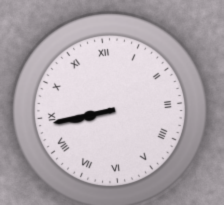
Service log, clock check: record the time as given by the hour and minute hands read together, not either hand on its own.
8:44
